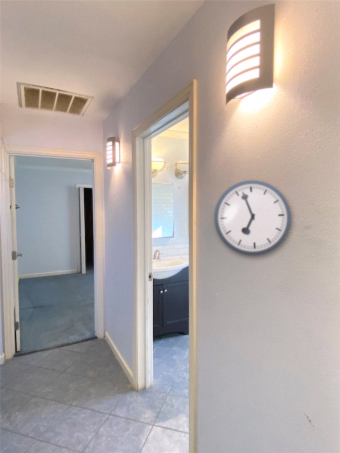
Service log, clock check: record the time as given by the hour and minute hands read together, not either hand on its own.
6:57
